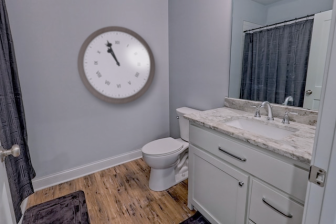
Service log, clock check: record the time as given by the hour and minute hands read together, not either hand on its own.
10:56
